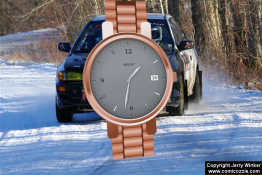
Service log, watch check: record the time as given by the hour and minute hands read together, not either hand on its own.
1:32
